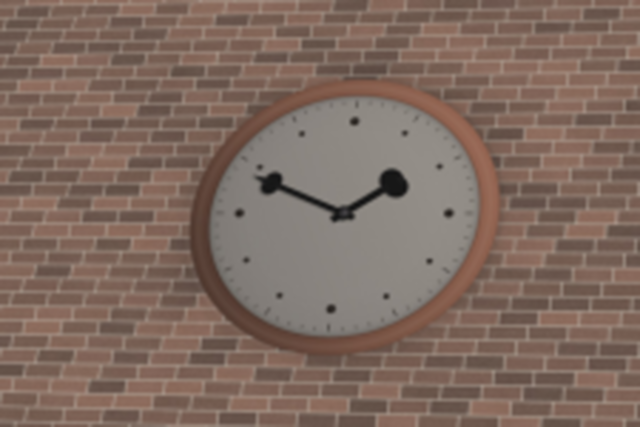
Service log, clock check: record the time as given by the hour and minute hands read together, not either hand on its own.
1:49
